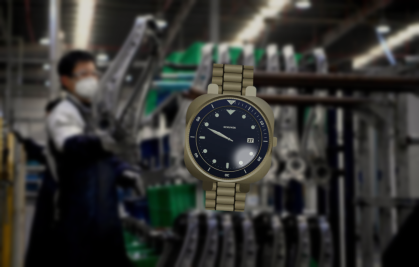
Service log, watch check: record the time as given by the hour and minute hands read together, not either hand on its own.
9:49
